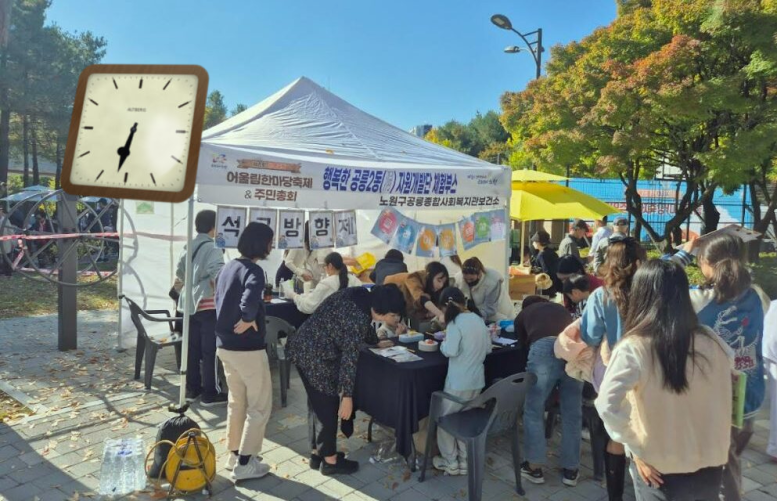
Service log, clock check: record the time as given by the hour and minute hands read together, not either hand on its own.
6:32
